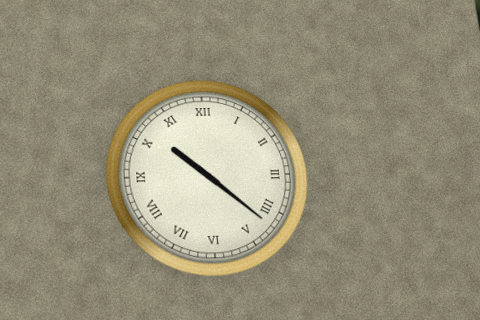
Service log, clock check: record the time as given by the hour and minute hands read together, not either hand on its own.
10:22
